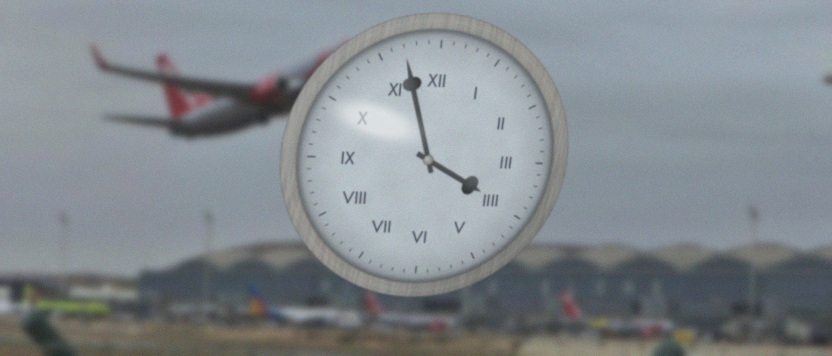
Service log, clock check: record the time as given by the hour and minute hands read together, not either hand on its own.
3:57
